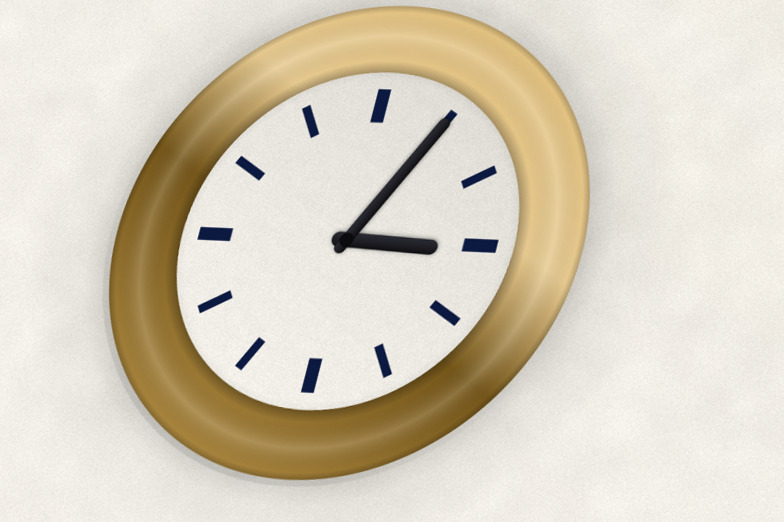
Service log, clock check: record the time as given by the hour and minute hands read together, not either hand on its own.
3:05
